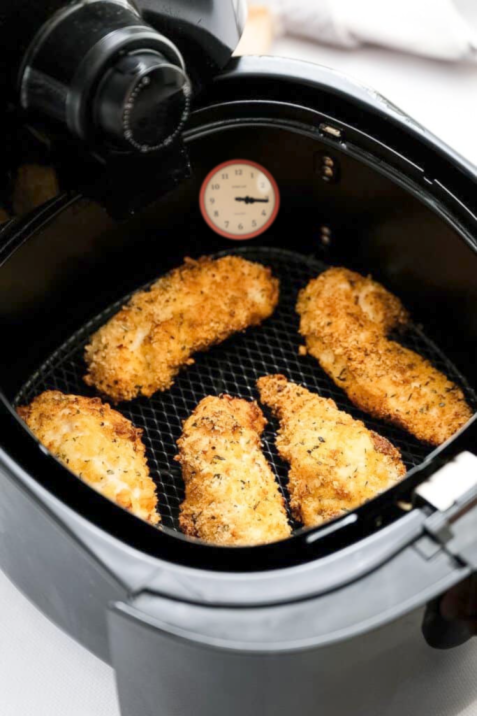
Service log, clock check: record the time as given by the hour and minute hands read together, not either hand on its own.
3:16
